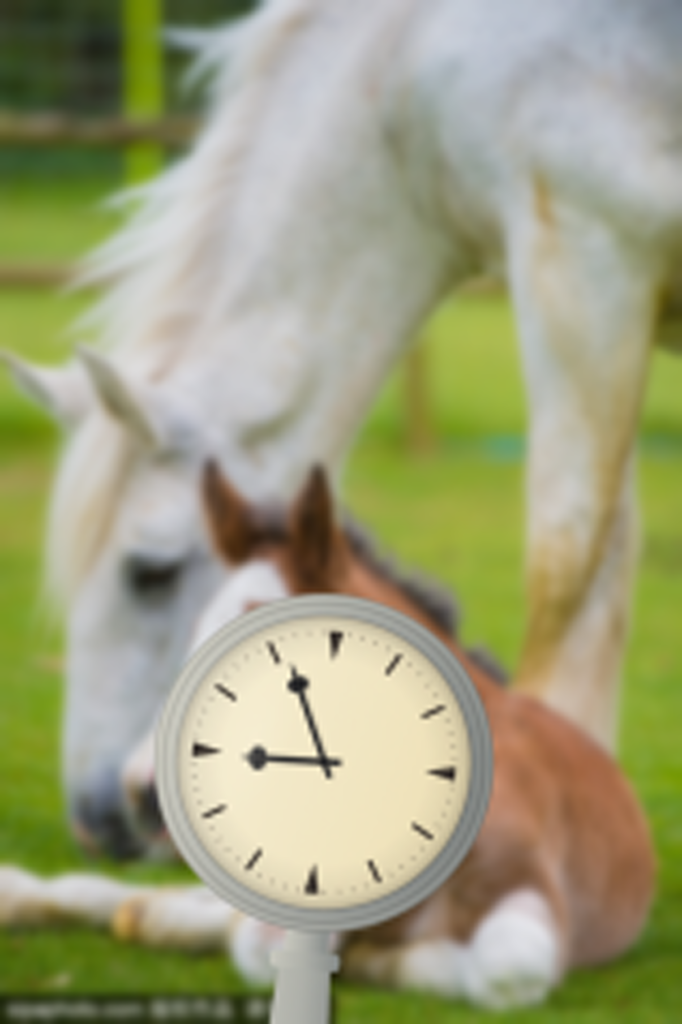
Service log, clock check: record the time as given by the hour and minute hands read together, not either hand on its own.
8:56
